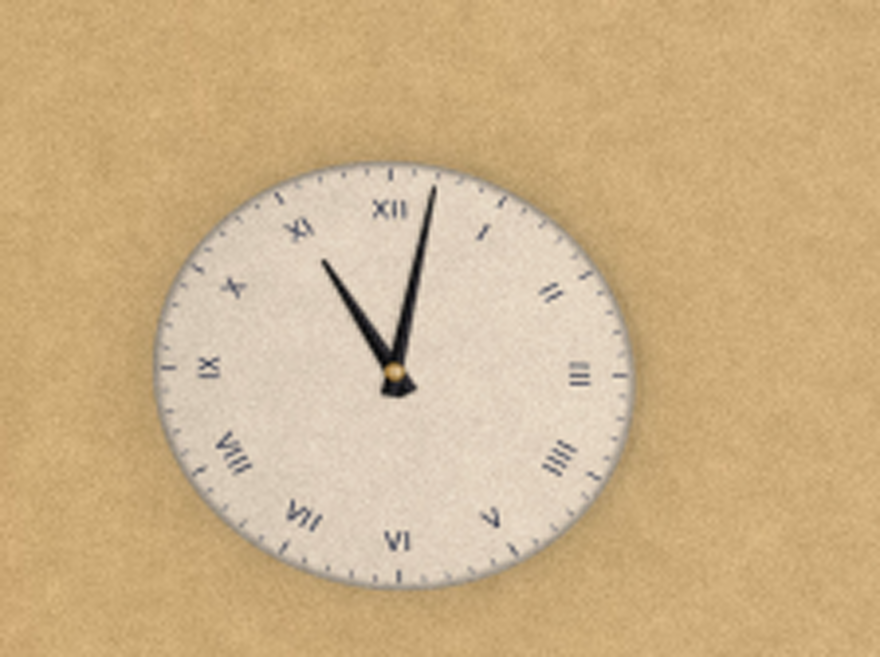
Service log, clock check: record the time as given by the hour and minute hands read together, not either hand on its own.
11:02
